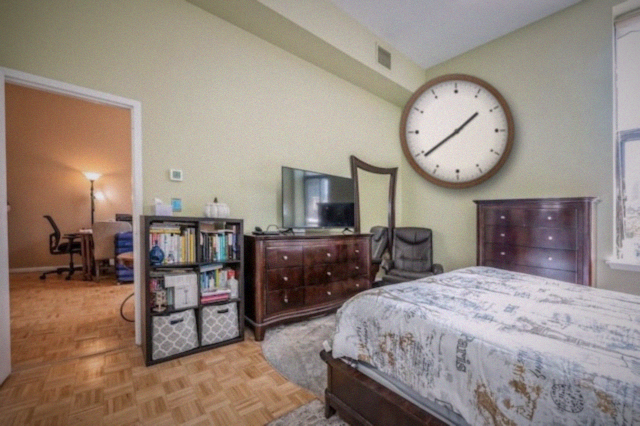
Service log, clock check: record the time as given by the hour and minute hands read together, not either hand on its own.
1:39
